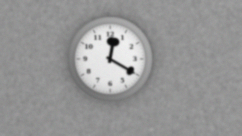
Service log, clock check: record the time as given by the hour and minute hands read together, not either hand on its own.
12:20
